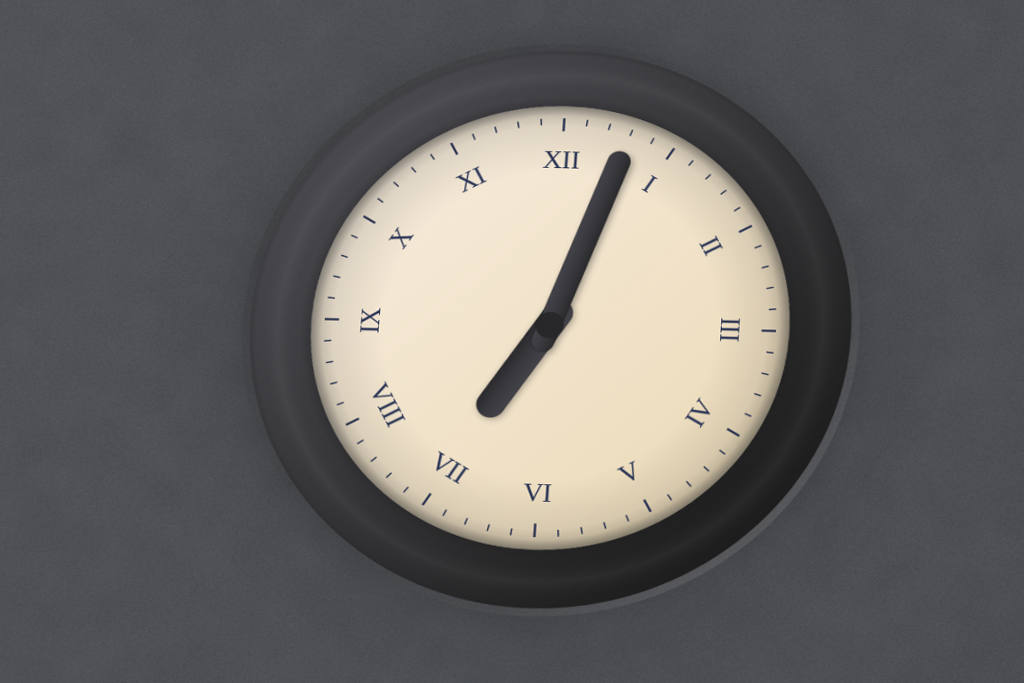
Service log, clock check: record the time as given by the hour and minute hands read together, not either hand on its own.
7:03
